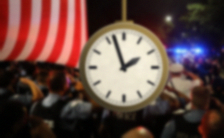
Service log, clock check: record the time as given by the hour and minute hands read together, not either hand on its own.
1:57
